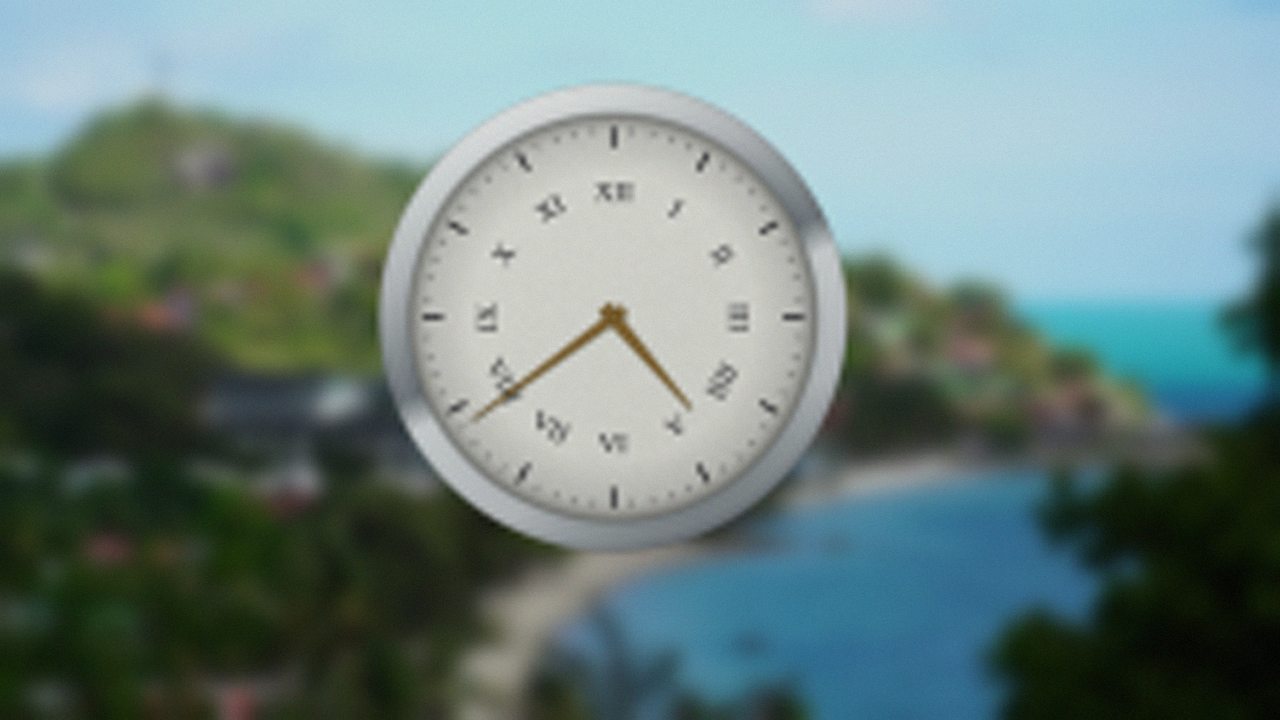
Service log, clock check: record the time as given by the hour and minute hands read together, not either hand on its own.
4:39
